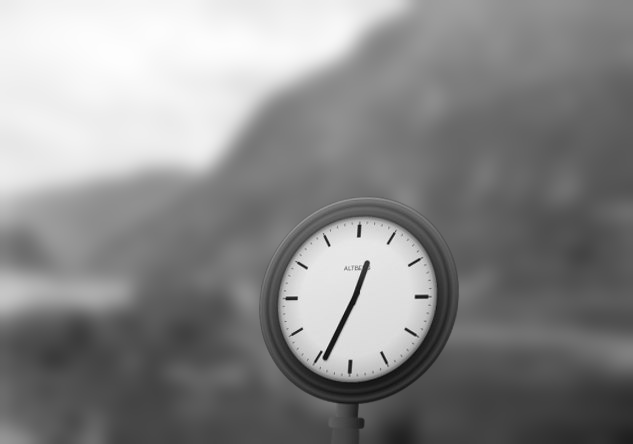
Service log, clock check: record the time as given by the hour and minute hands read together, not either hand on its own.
12:34
